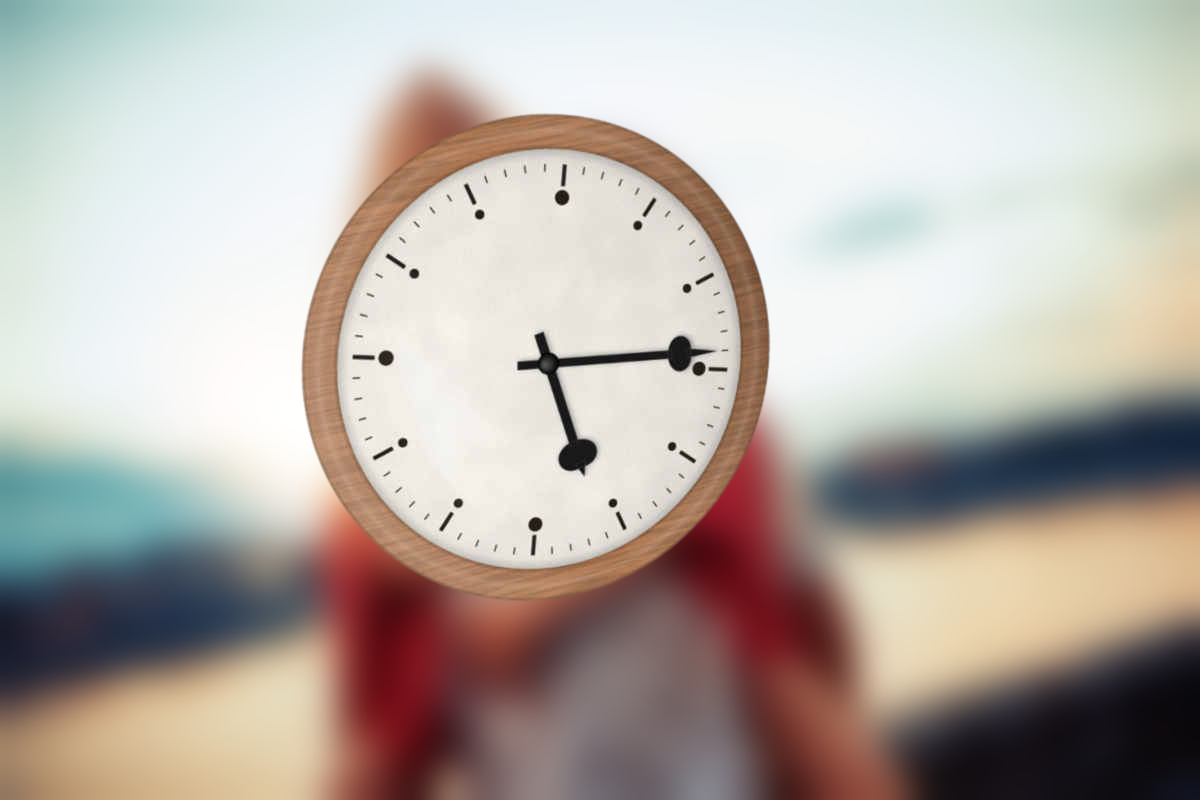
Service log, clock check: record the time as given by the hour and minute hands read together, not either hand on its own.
5:14
